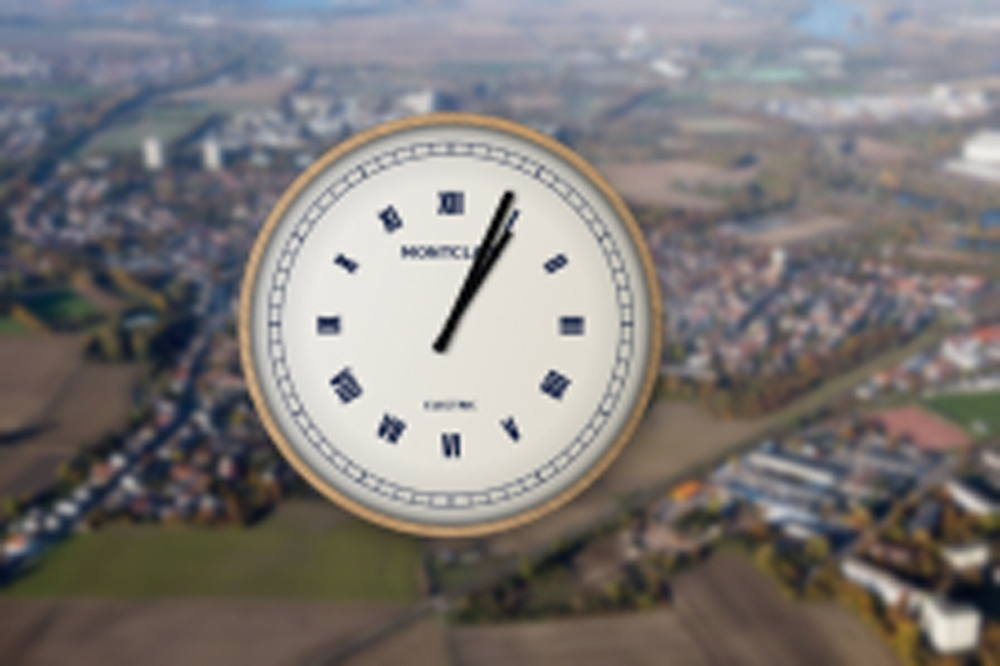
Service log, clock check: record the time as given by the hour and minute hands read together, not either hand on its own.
1:04
